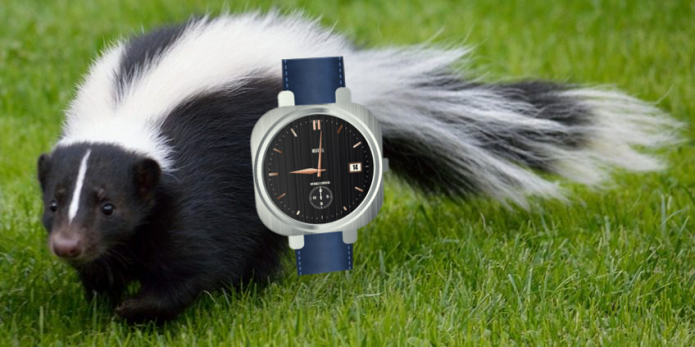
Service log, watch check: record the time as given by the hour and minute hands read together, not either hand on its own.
9:01
